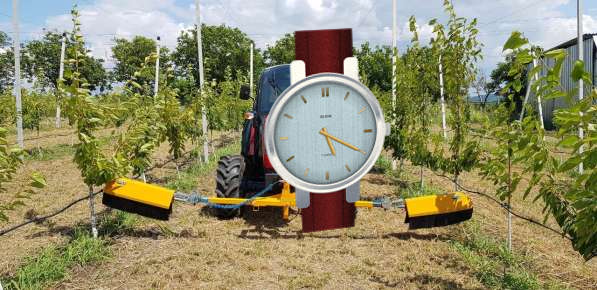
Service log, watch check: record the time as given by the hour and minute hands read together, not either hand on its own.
5:20
